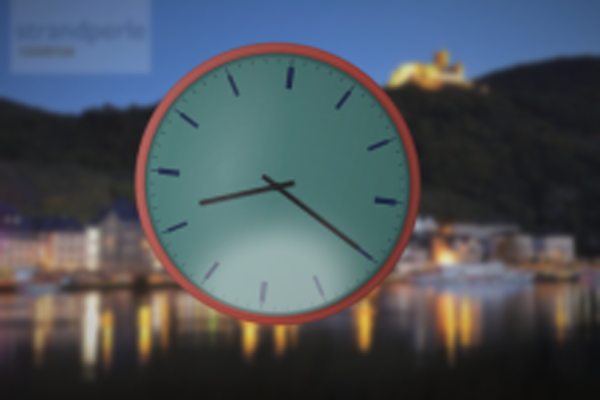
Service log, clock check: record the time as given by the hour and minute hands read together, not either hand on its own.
8:20
